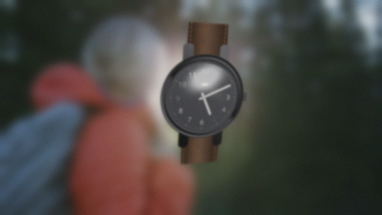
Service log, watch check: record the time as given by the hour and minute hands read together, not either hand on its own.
5:11
